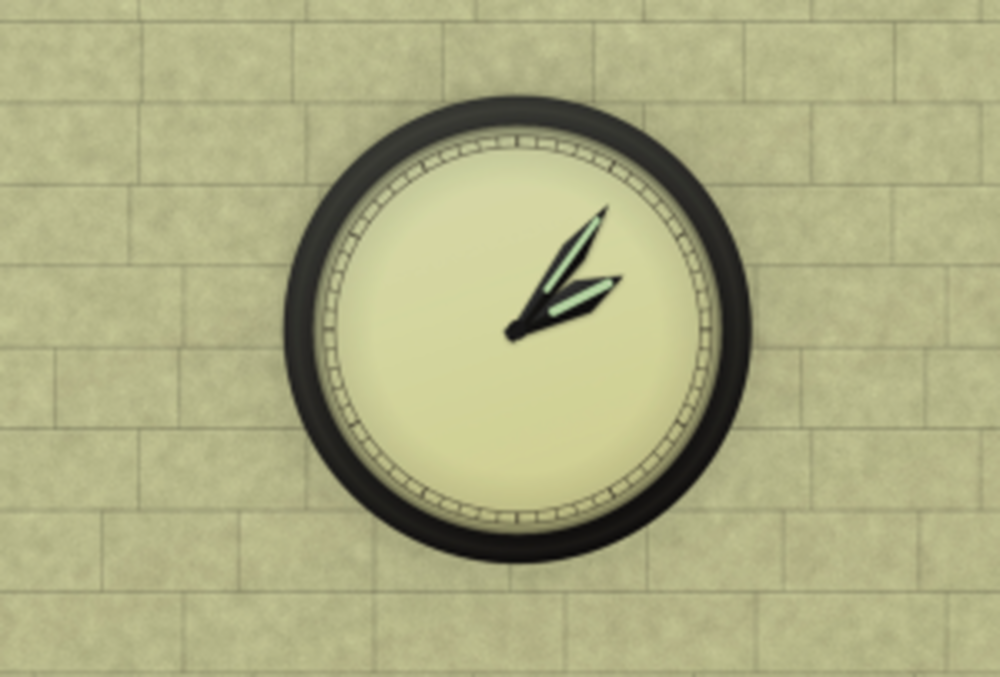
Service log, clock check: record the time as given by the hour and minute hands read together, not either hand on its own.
2:06
